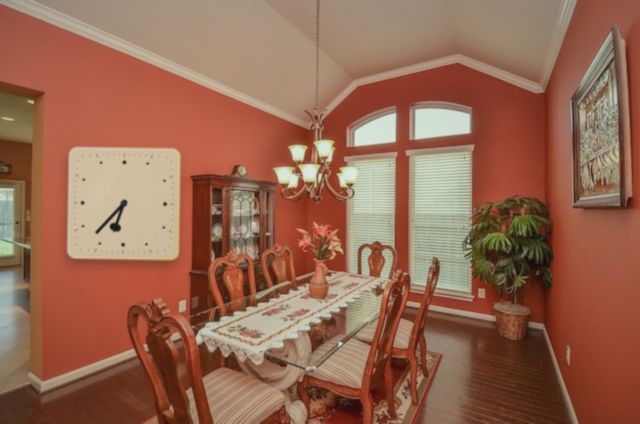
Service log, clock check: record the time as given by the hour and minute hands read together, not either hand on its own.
6:37
